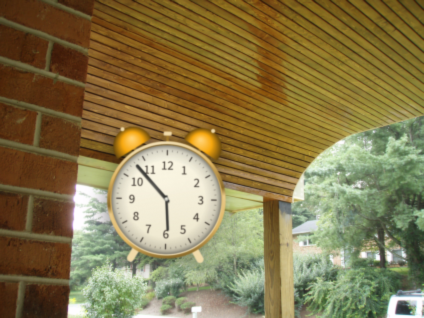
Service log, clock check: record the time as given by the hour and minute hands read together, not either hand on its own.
5:53
